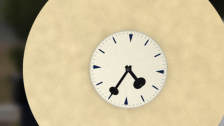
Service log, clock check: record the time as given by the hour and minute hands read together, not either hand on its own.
4:35
